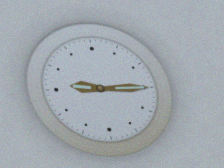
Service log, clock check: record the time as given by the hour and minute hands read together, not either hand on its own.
9:15
